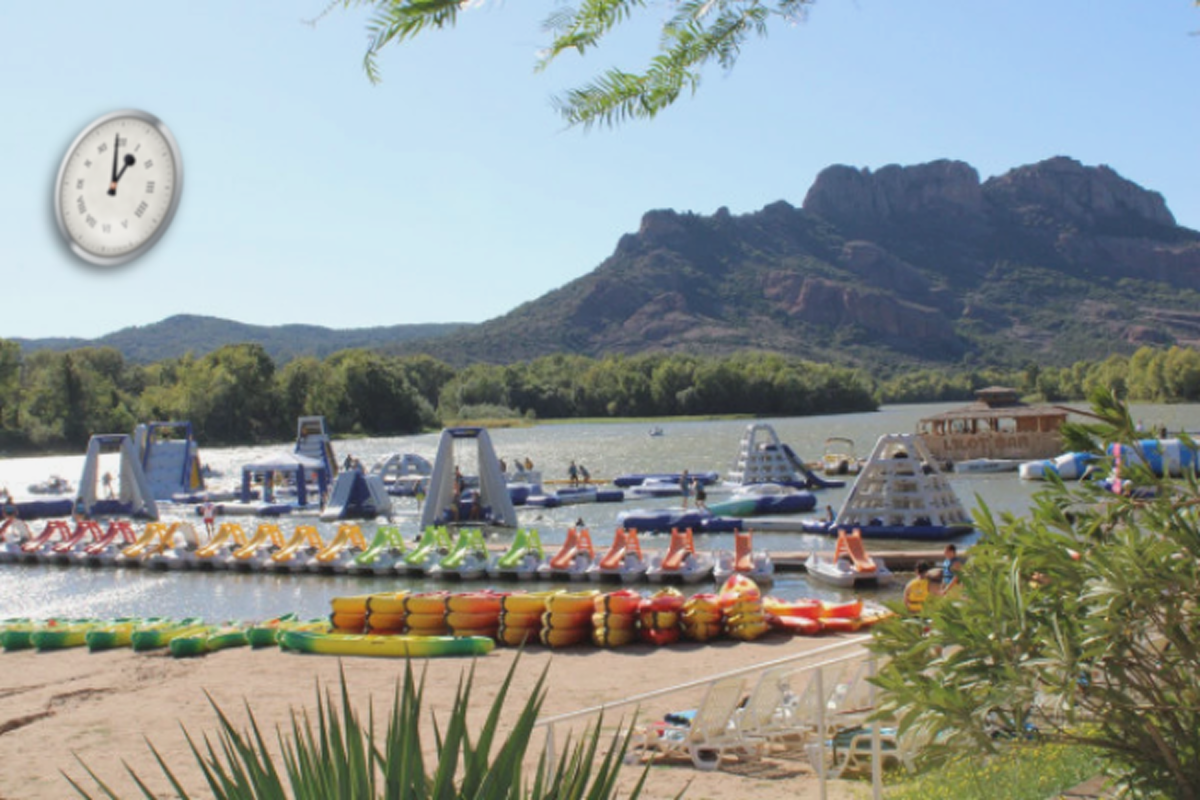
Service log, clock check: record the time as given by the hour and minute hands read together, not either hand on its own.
12:59
